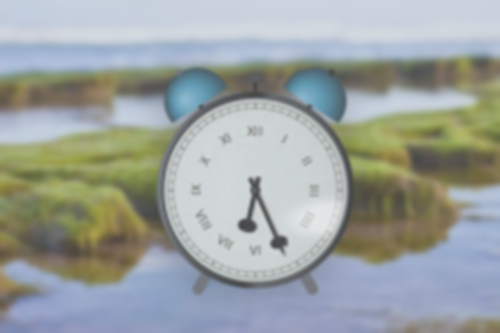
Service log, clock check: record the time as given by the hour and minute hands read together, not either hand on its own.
6:26
